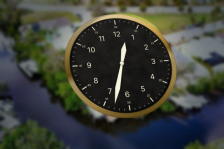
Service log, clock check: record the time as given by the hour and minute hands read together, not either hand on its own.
12:33
